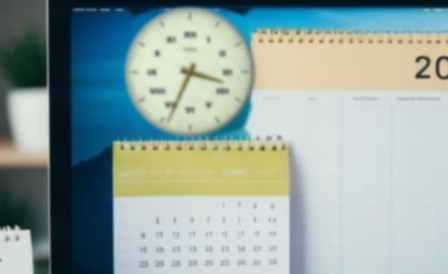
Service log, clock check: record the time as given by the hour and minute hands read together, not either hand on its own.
3:34
